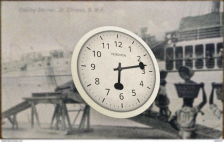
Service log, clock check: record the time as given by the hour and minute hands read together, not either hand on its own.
6:13
